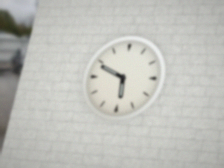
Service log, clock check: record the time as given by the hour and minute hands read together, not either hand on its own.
5:49
